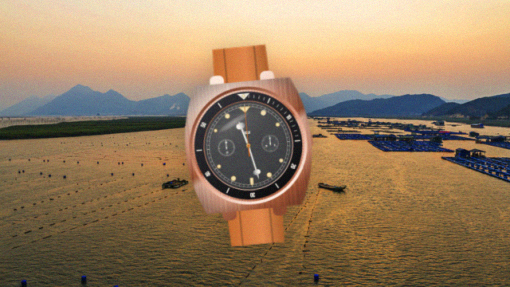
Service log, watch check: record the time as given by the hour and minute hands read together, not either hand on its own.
11:28
